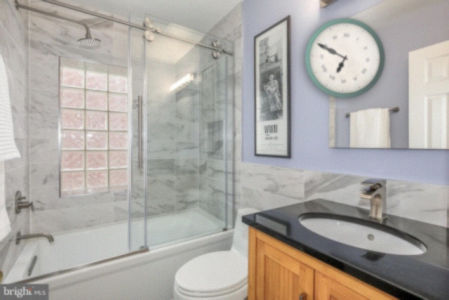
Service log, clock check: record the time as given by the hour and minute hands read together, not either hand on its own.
6:49
